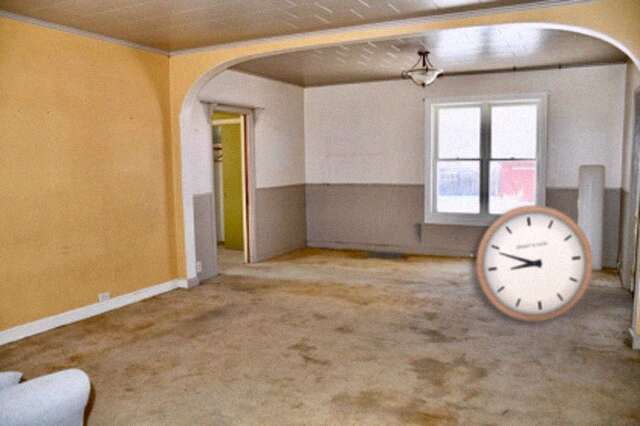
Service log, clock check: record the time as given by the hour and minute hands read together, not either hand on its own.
8:49
